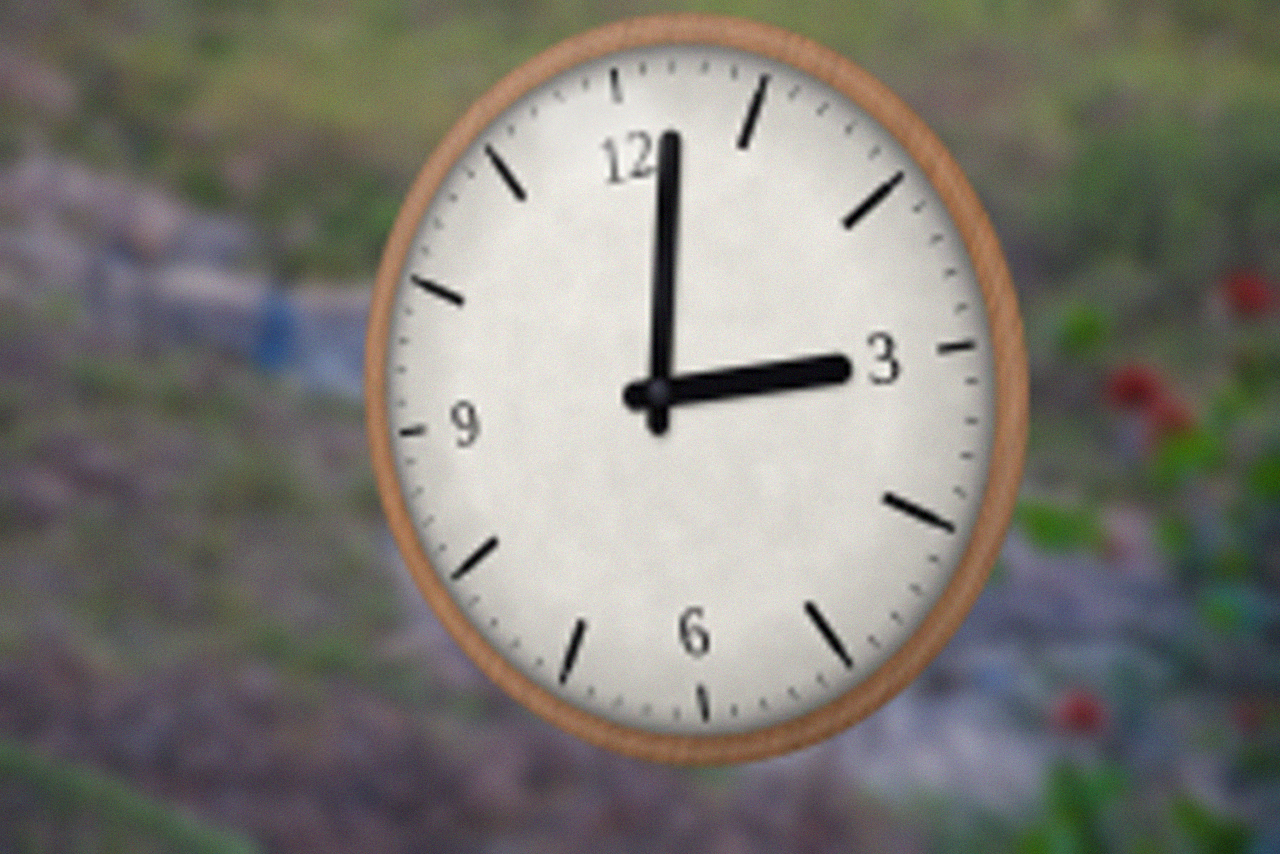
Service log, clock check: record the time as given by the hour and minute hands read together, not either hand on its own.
3:02
